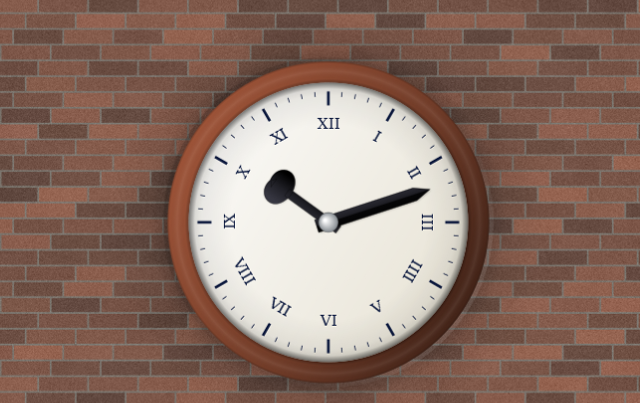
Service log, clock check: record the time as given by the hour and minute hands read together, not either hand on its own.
10:12
